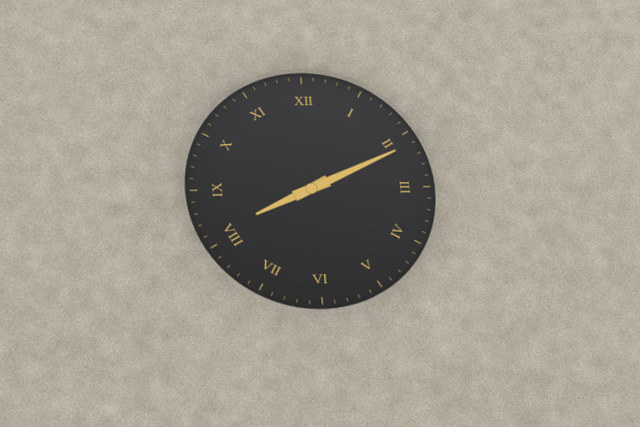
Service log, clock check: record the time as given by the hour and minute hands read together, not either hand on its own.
8:11
